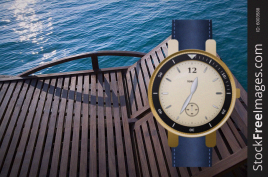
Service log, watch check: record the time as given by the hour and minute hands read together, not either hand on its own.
12:35
